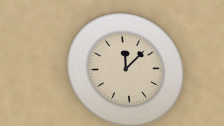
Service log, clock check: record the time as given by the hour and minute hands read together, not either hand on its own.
12:08
